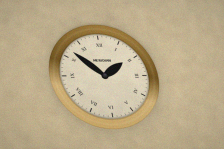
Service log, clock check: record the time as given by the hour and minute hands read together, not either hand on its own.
1:52
